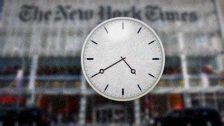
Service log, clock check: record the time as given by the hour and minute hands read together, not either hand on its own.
4:40
